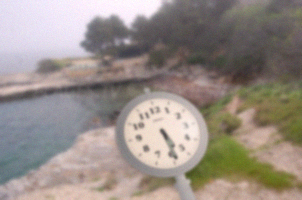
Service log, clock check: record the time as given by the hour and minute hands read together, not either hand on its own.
5:29
